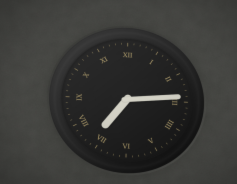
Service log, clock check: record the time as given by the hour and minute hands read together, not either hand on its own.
7:14
